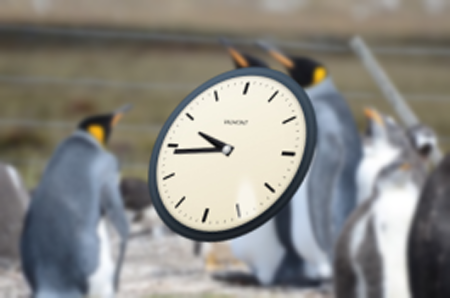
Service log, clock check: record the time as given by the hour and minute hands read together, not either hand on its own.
9:44
